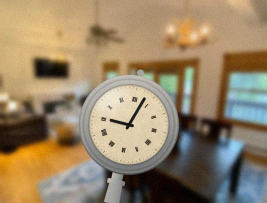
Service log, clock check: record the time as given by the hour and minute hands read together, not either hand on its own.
9:03
